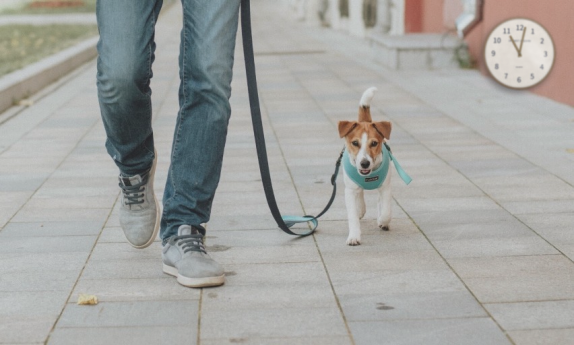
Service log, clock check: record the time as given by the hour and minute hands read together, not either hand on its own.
11:02
